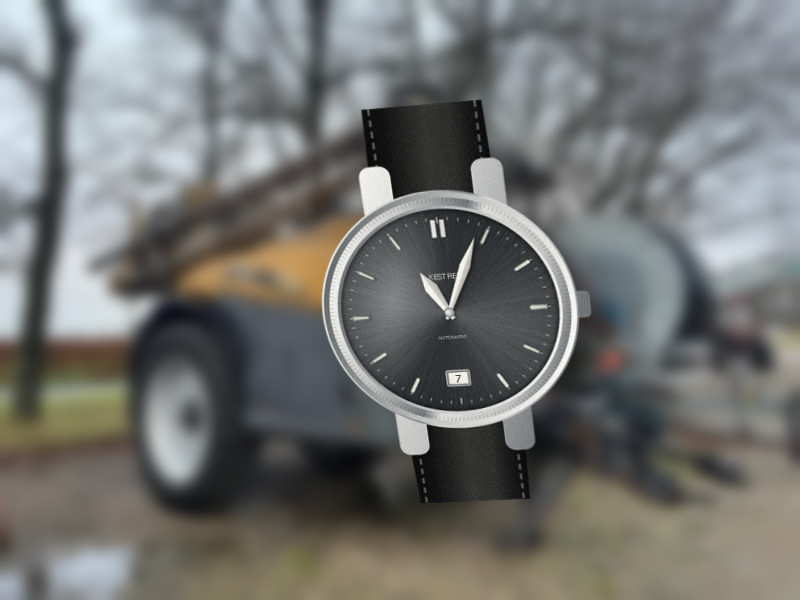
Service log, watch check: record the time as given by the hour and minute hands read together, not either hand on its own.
11:04
